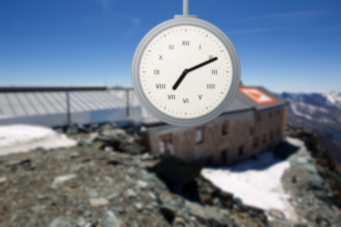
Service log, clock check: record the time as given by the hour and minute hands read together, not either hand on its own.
7:11
